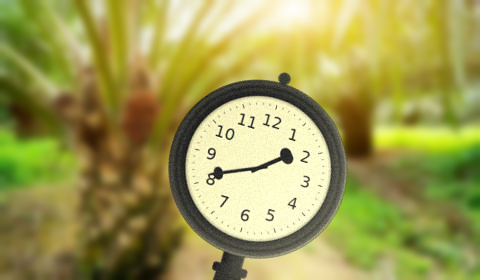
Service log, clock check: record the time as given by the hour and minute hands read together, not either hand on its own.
1:41
